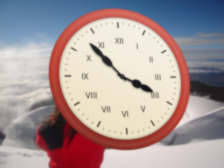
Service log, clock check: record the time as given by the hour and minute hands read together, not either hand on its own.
3:53
